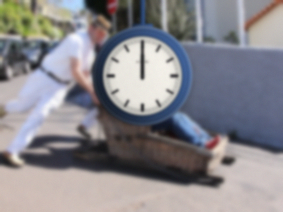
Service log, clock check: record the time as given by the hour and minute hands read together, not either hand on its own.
12:00
